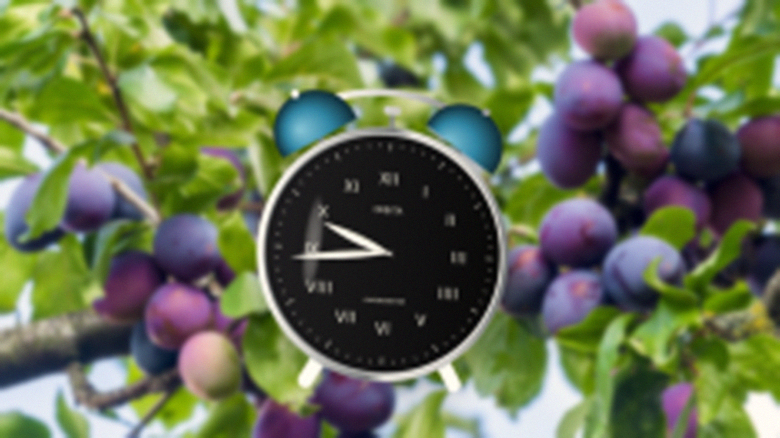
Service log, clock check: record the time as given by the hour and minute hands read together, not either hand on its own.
9:44
